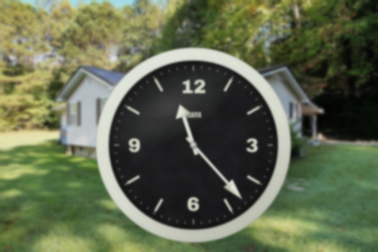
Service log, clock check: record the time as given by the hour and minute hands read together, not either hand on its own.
11:23
